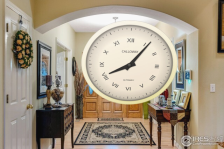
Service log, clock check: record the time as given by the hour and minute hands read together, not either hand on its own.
8:06
